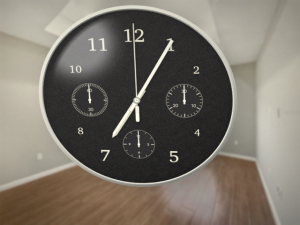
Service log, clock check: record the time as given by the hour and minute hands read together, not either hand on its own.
7:05
